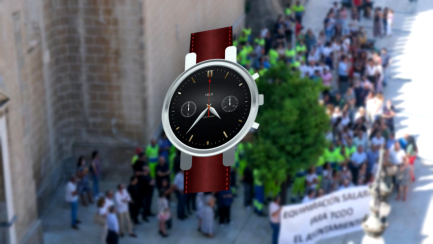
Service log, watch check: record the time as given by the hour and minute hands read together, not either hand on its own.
4:37
